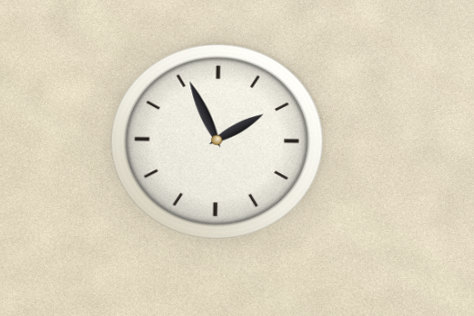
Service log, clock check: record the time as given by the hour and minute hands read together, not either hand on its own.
1:56
